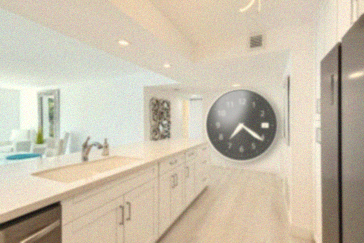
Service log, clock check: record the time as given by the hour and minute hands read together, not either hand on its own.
7:21
